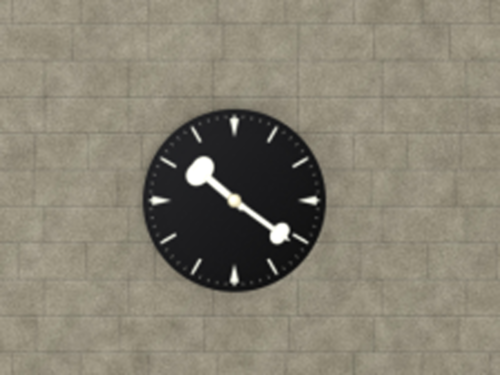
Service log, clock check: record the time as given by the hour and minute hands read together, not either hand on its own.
10:21
